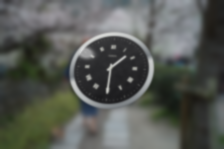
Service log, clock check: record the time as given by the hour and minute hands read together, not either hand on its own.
1:30
